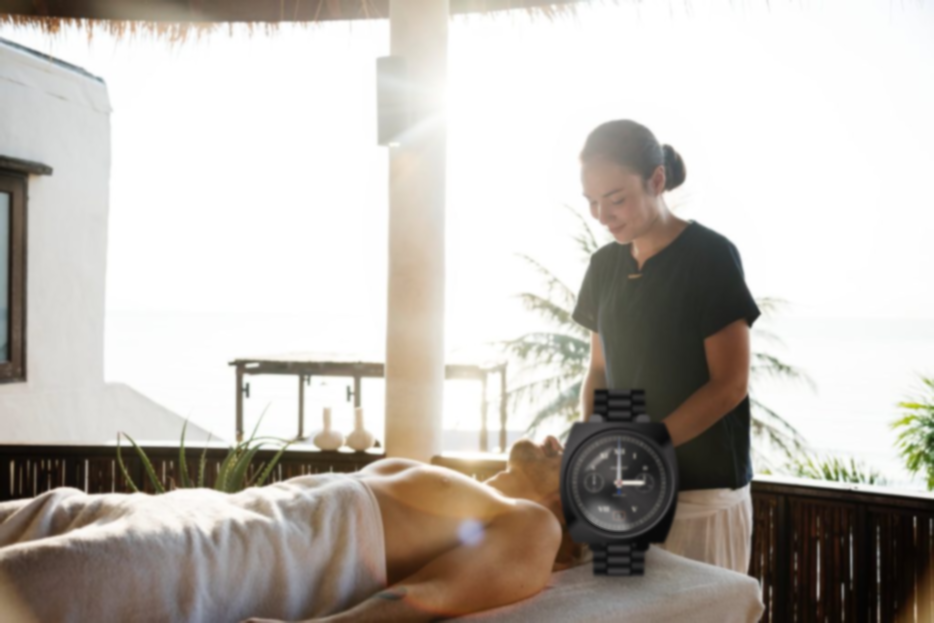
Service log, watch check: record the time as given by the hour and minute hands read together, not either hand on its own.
3:00
